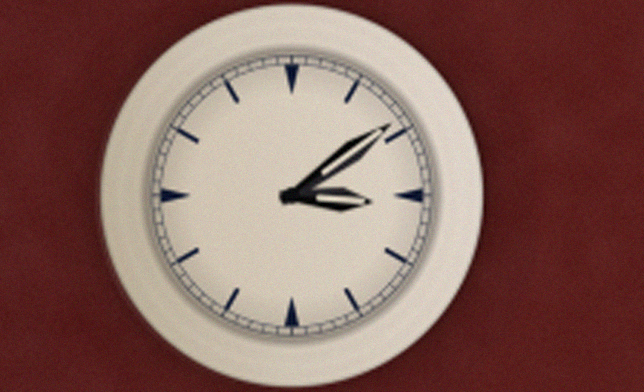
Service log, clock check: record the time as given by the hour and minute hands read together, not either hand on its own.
3:09
